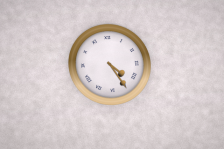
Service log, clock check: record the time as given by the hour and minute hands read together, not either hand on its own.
4:25
